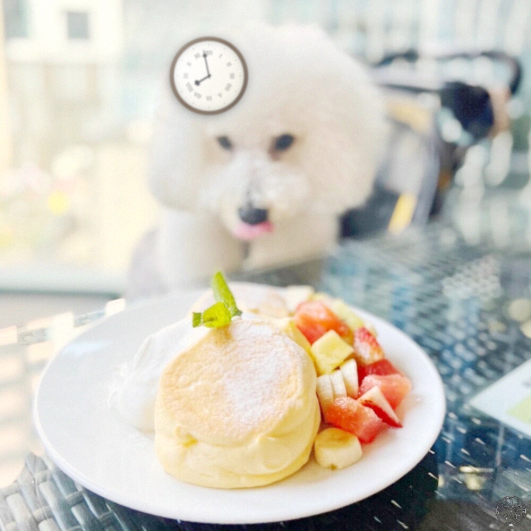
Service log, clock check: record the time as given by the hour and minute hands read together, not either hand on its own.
7:58
